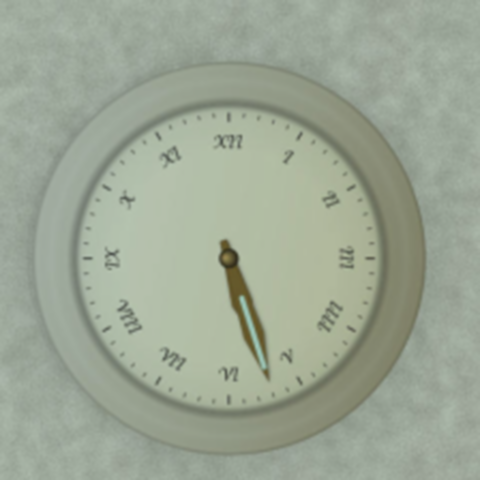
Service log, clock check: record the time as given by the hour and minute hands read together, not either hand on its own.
5:27
